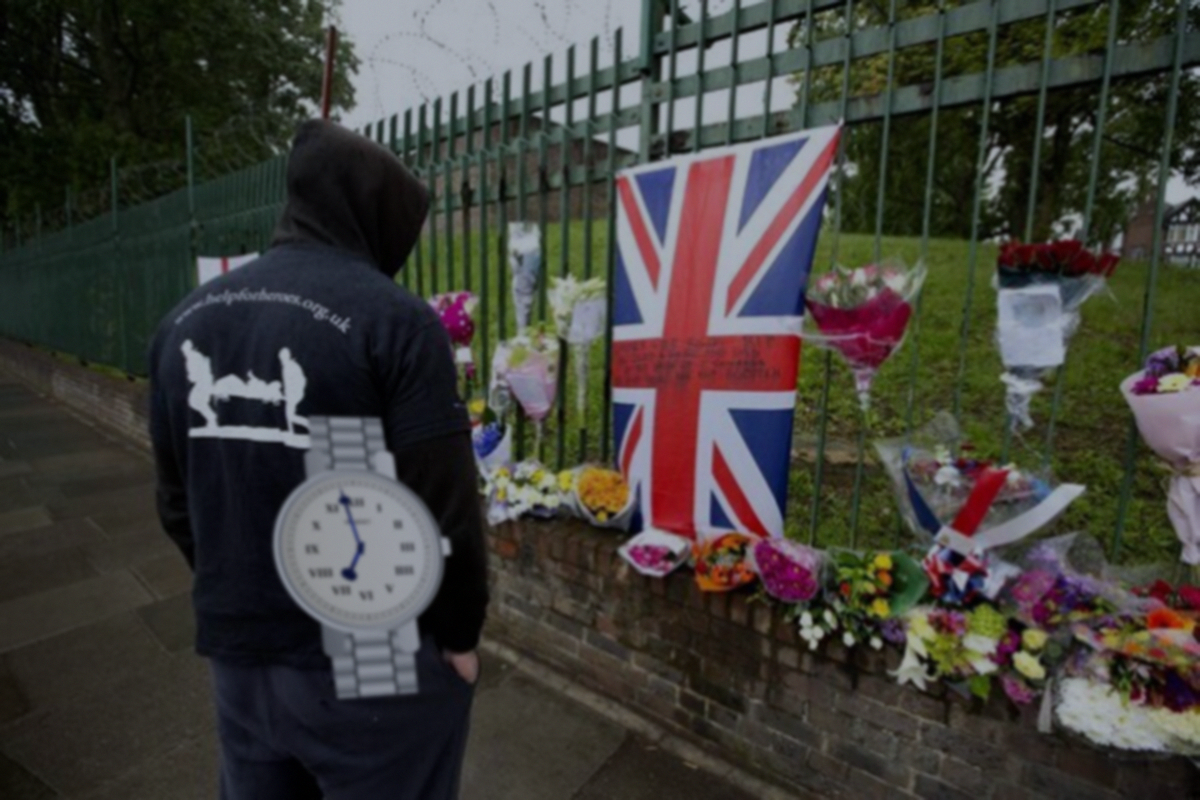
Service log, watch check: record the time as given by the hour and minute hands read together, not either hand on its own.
6:58
